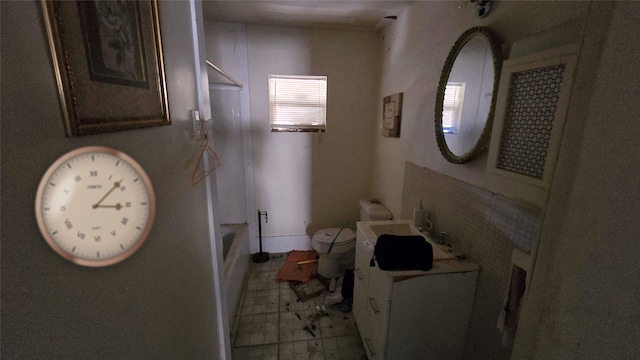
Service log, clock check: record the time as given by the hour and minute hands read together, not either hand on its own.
3:08
